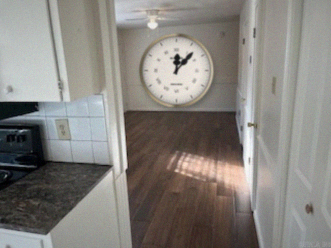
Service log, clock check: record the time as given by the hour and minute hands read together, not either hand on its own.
12:07
